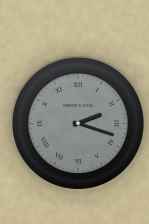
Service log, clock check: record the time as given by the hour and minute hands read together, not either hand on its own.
2:18
